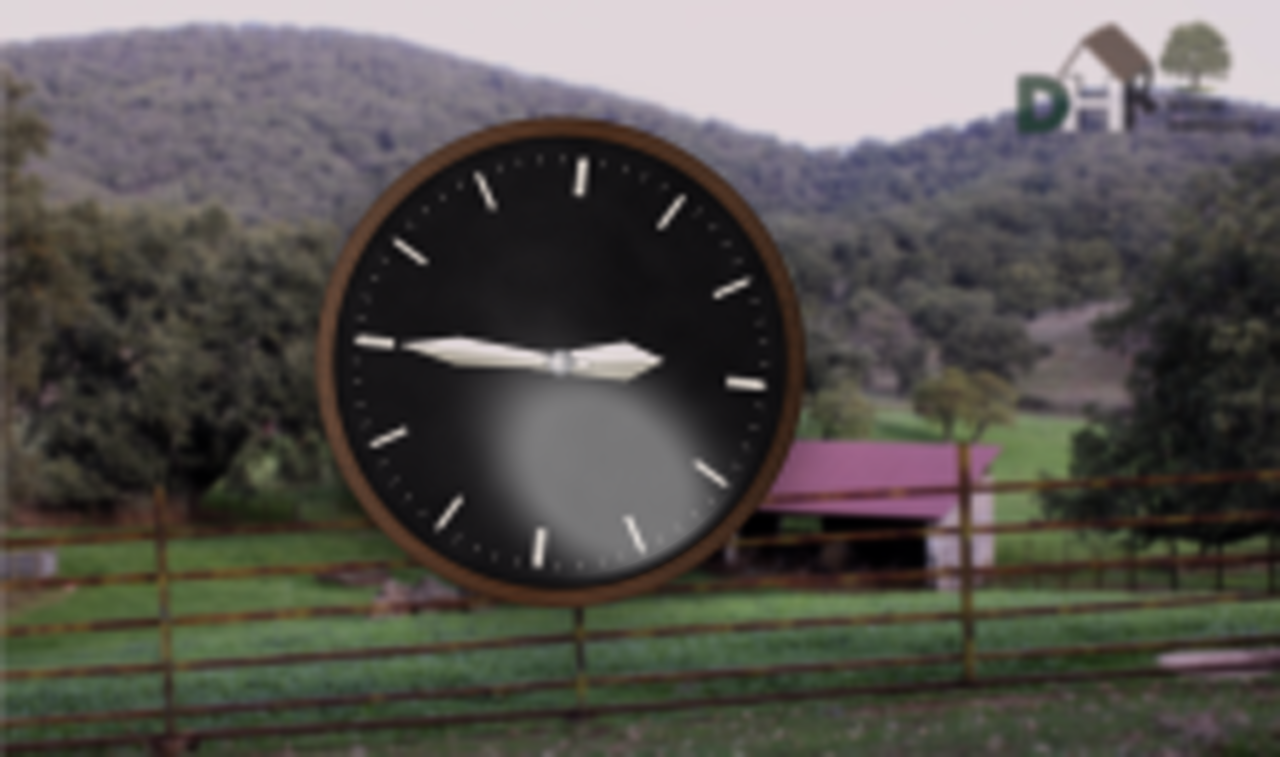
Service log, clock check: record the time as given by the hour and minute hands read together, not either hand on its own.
2:45
